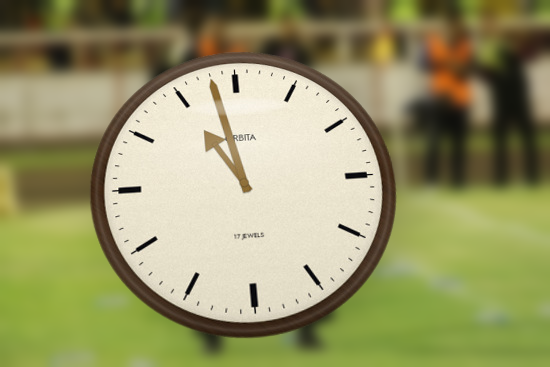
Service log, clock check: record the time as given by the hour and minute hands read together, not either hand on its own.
10:58
